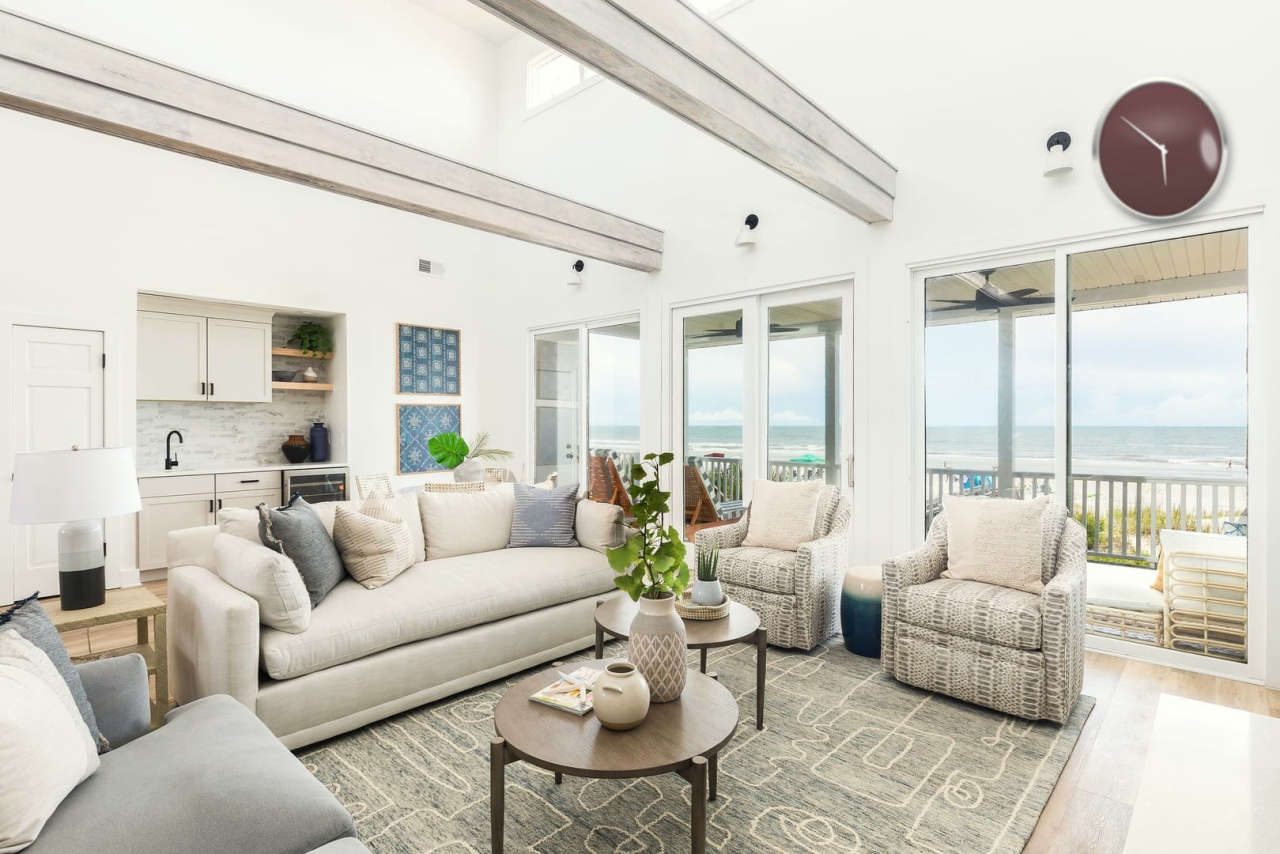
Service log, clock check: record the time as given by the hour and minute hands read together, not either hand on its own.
5:51
